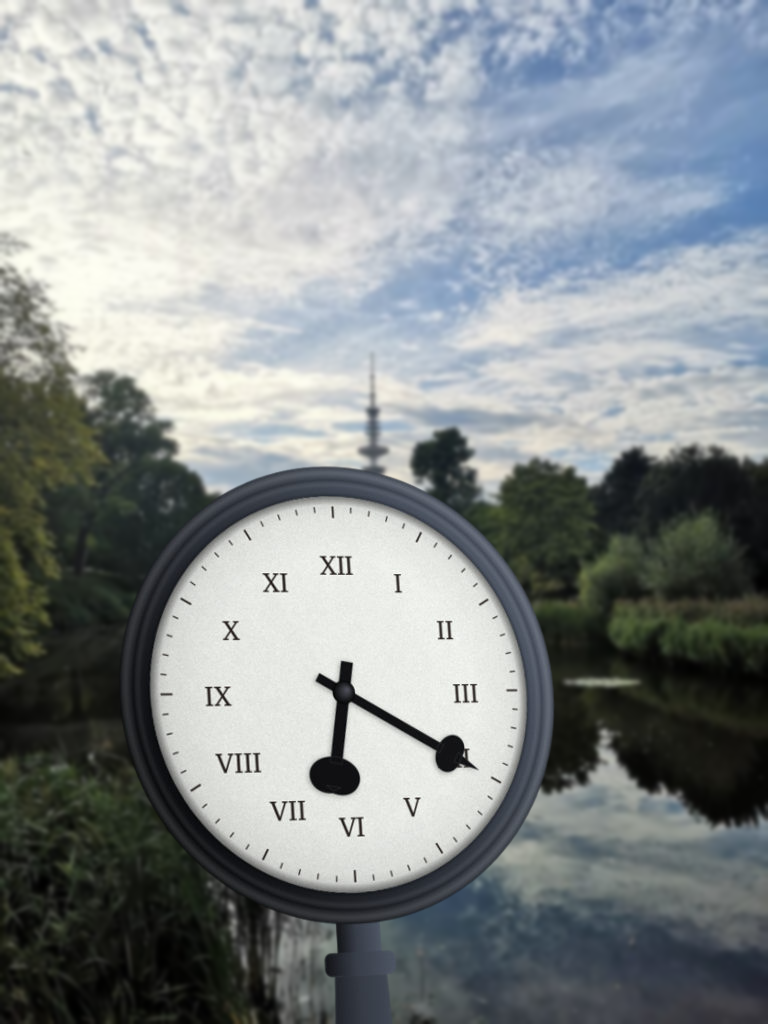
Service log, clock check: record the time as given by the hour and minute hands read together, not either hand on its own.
6:20
